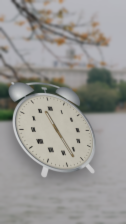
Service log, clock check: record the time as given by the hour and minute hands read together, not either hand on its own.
11:27
